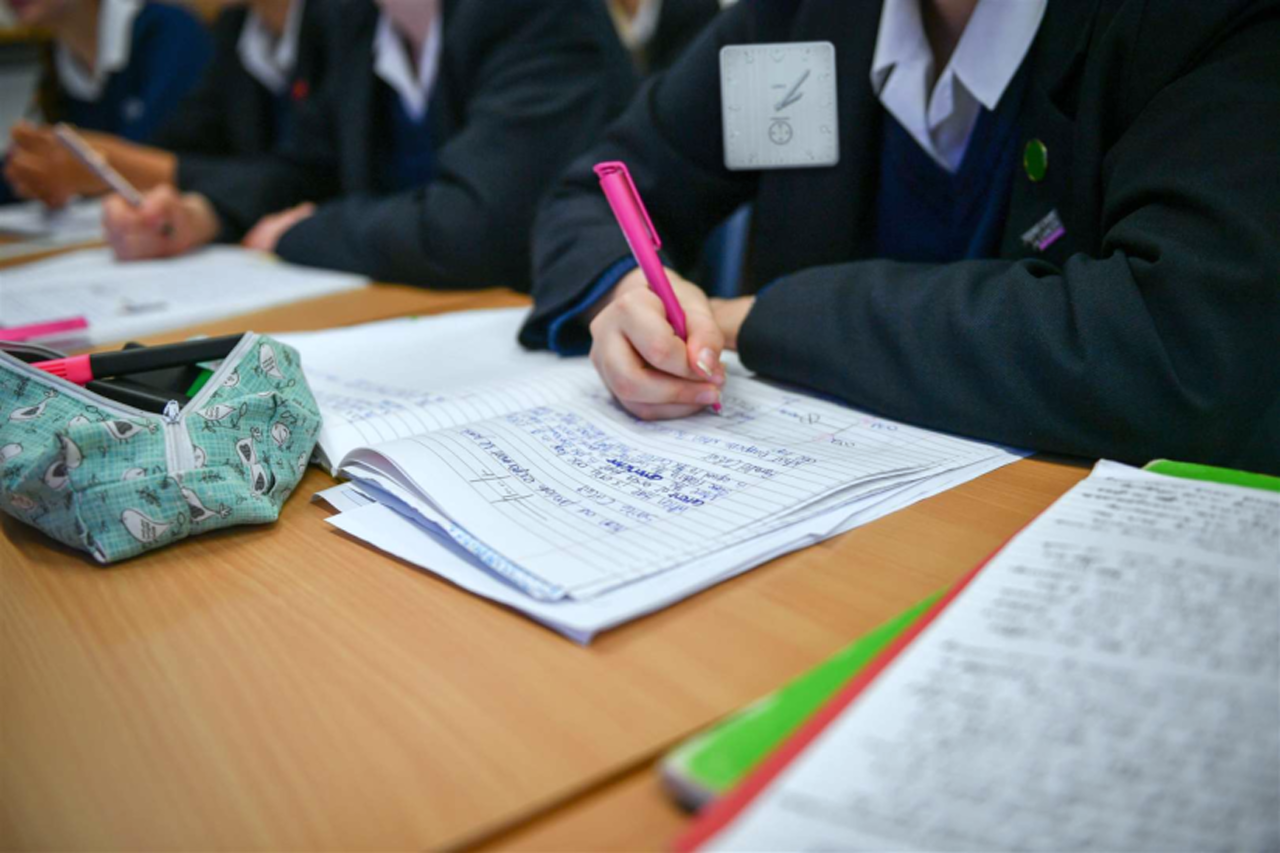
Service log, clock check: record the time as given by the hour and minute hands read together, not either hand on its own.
2:07
